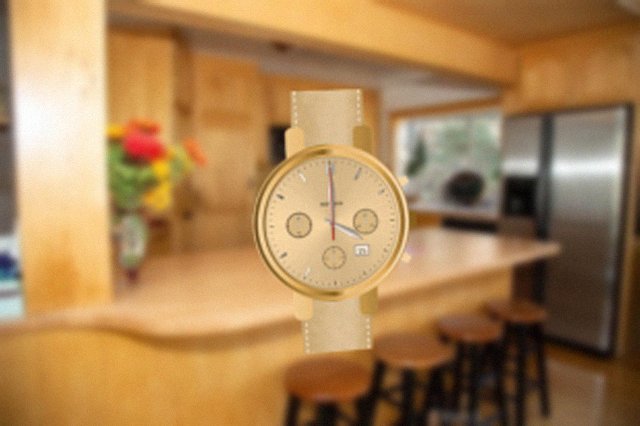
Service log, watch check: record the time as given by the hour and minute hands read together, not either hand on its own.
4:00
